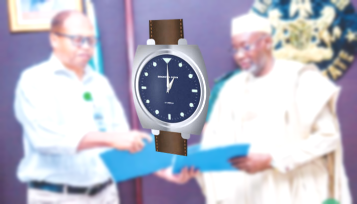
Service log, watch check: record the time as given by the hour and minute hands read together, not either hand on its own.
1:00
